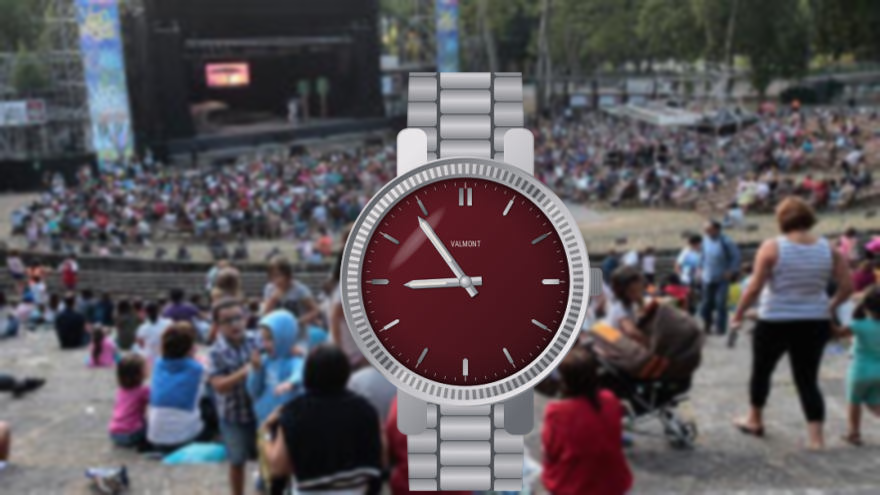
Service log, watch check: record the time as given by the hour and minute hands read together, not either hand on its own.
8:54
